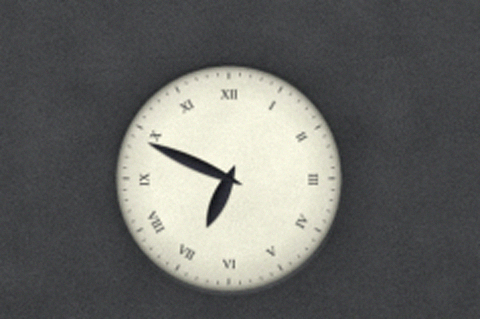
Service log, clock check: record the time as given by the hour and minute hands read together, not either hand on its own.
6:49
